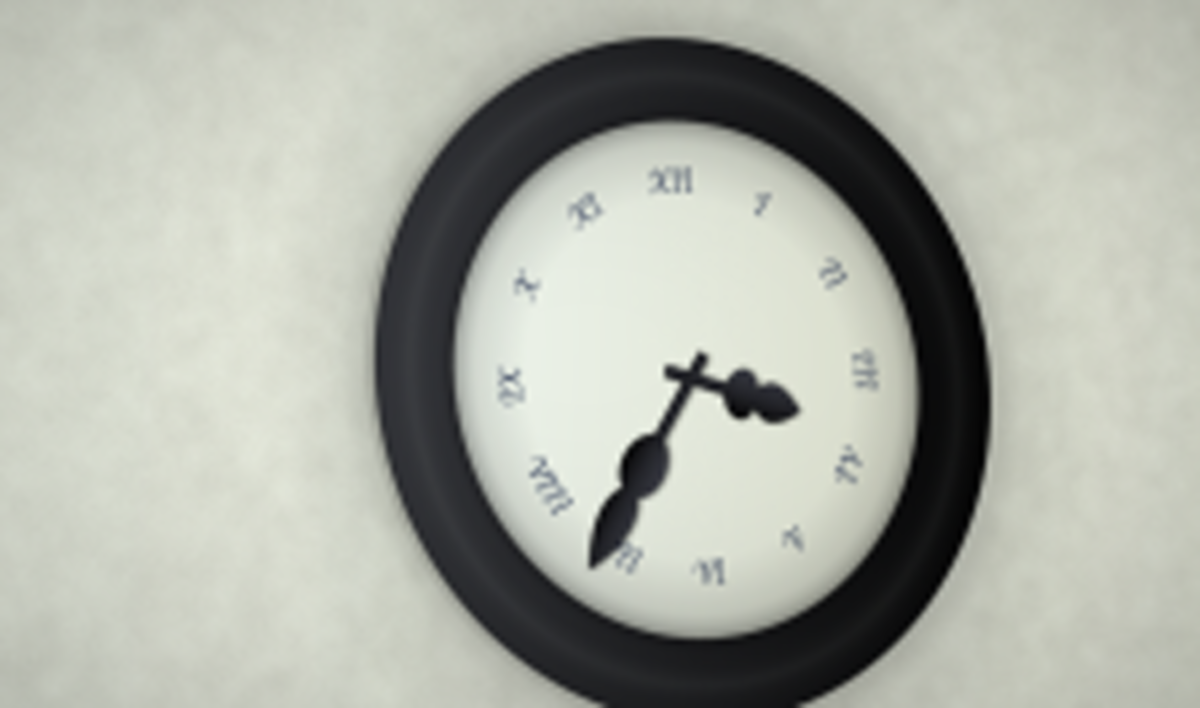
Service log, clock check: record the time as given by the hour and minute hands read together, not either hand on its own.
3:36
